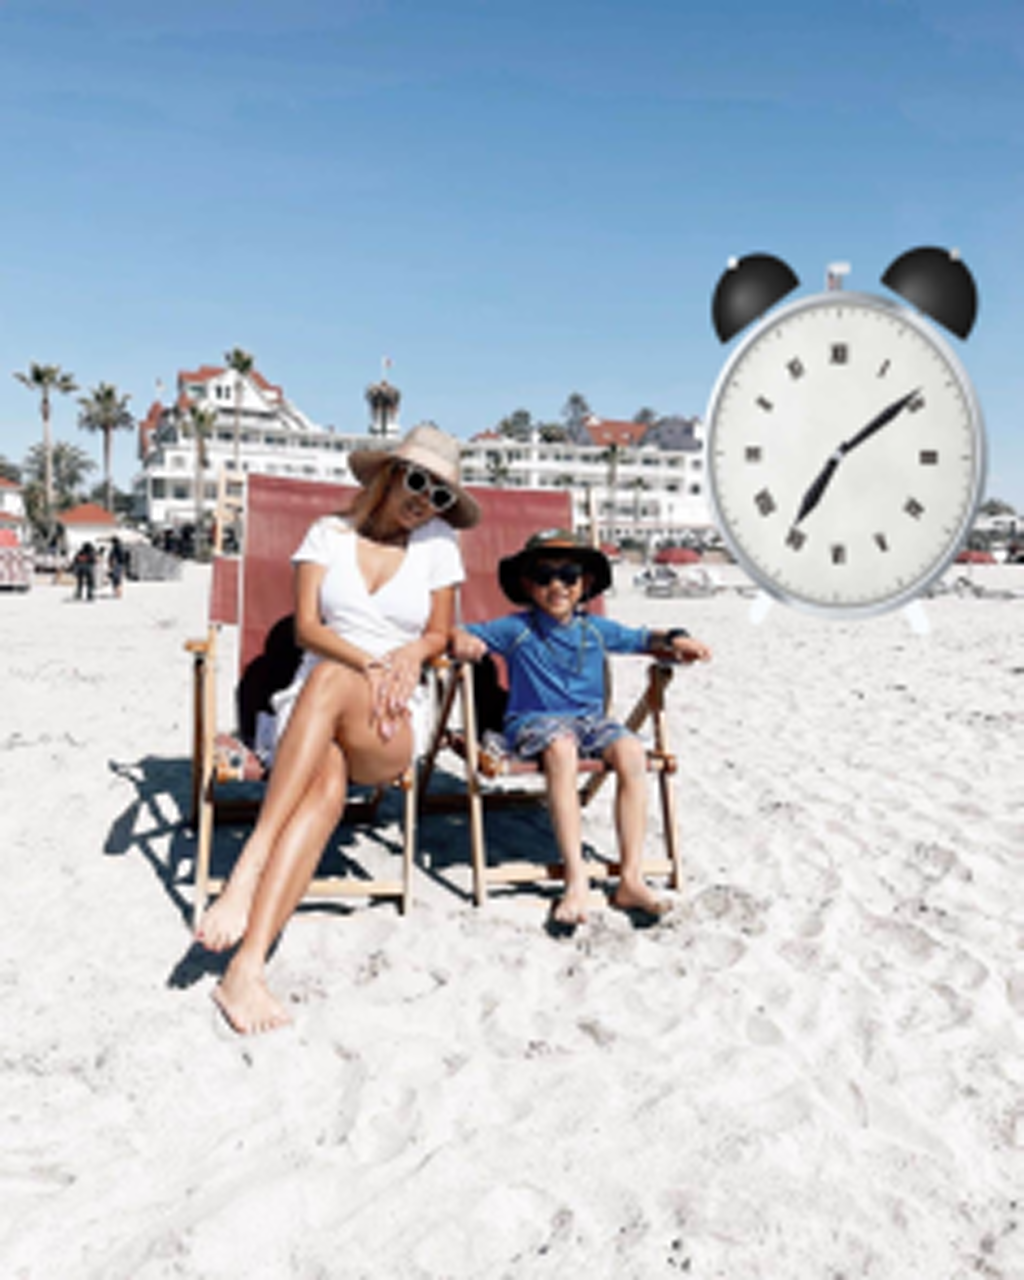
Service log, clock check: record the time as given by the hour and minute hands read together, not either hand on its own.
7:09
